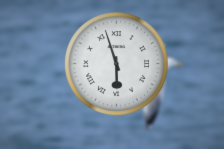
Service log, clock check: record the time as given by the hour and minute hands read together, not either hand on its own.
5:57
